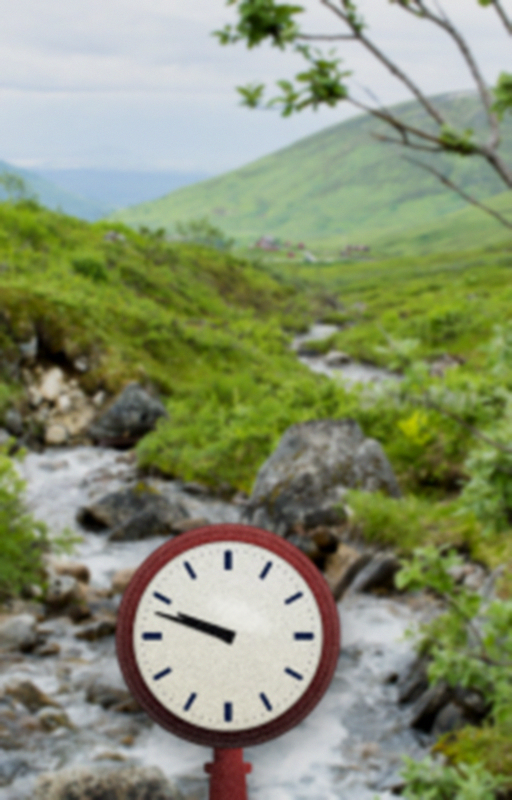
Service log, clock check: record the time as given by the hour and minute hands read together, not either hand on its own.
9:48
